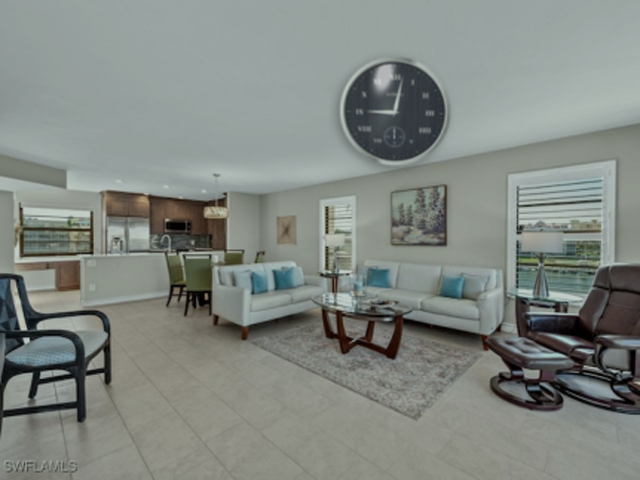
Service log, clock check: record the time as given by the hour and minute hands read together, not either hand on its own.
9:02
